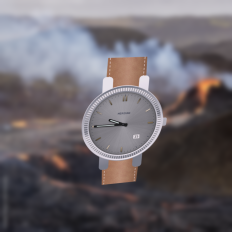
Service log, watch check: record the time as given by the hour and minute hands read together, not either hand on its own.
9:45
